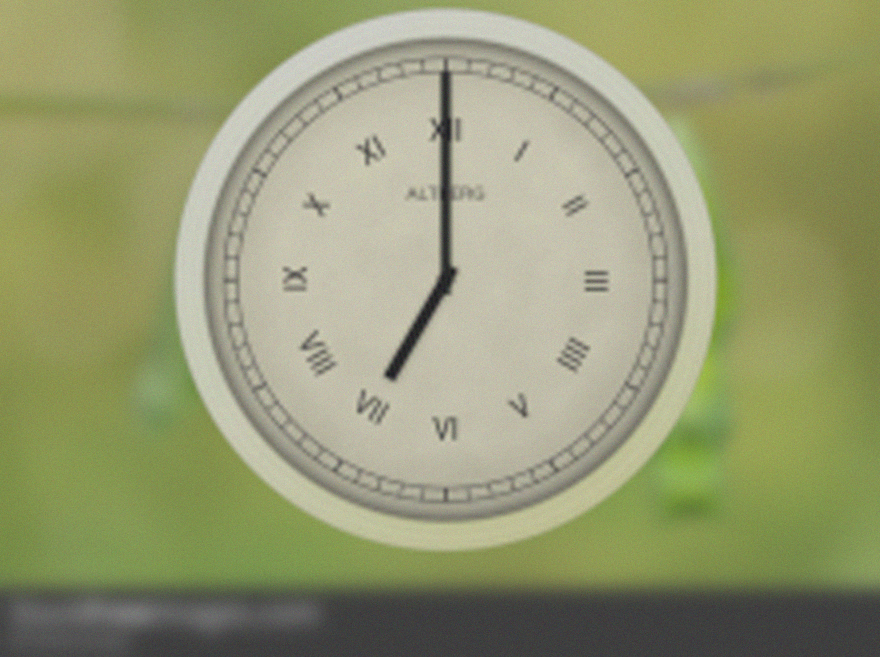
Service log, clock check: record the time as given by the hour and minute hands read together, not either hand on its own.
7:00
